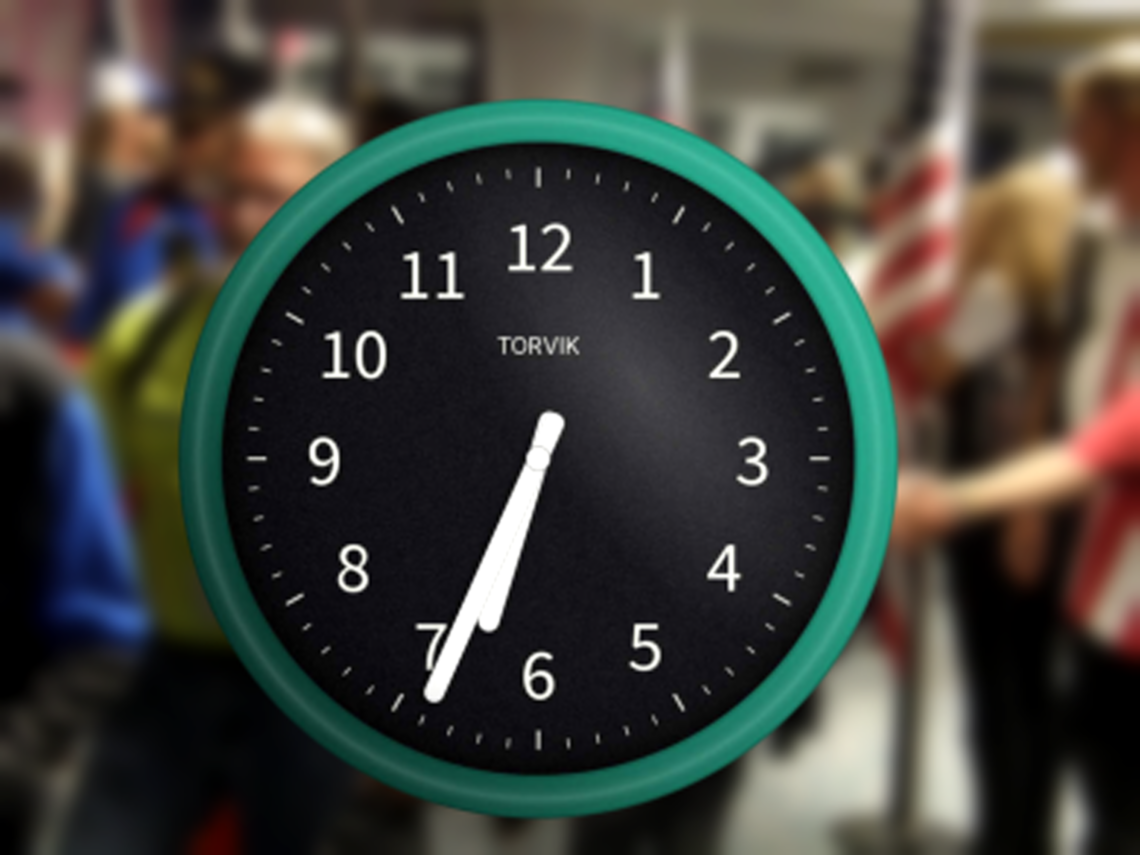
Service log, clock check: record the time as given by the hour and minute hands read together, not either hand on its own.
6:34
